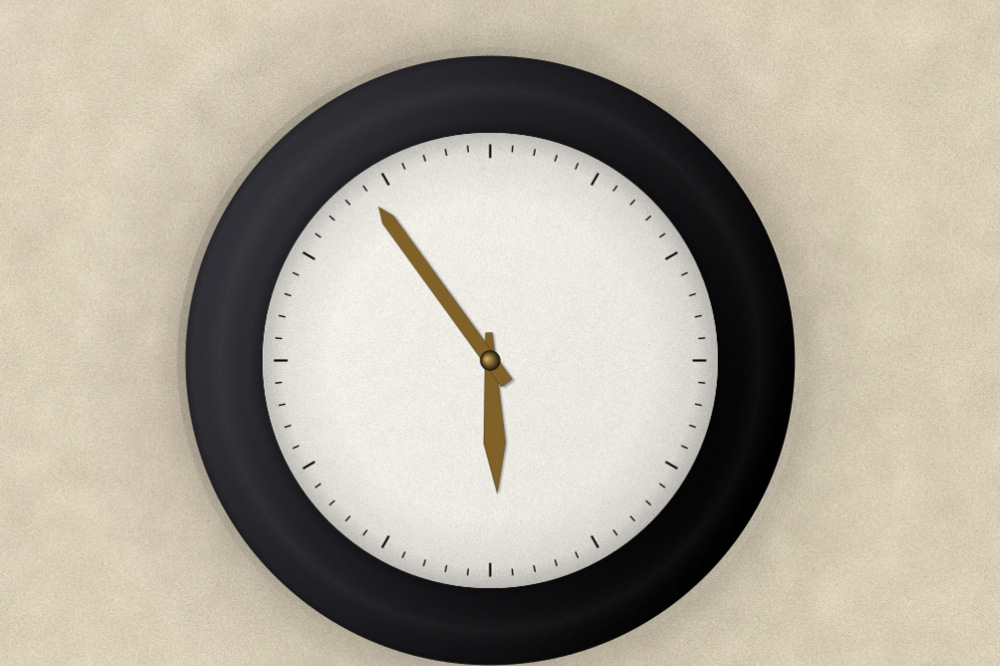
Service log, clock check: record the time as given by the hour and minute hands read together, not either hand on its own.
5:54
